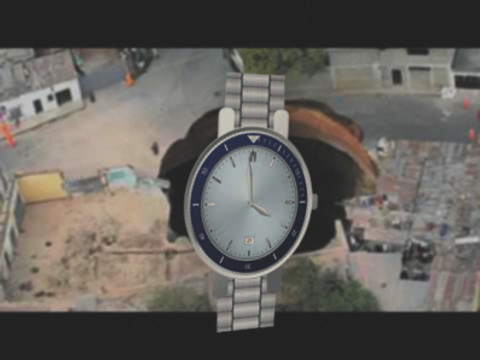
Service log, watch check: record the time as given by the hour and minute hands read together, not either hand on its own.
3:59
